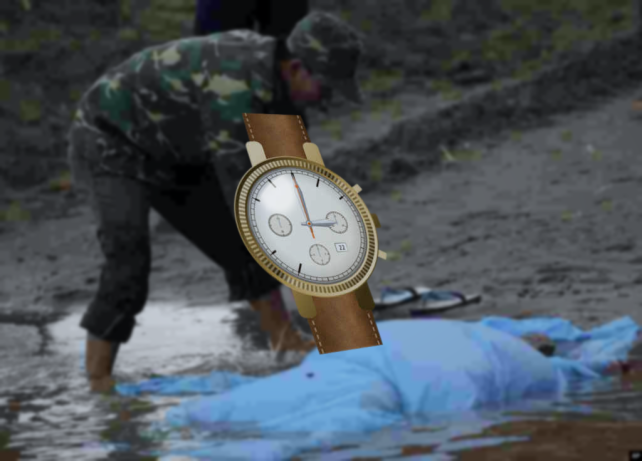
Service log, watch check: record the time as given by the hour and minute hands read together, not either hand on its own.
3:00
